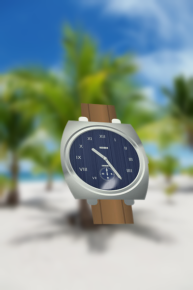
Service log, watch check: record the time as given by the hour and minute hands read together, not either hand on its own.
10:25
